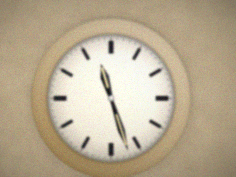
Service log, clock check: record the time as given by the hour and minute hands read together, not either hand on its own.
11:27
